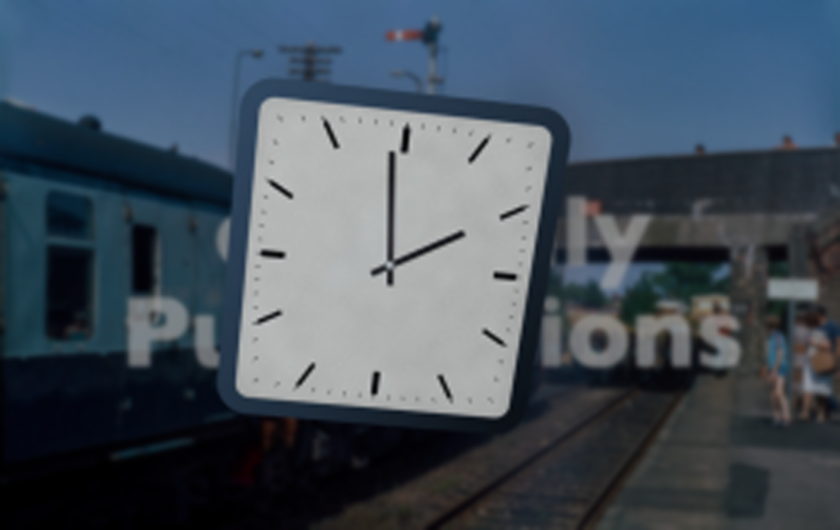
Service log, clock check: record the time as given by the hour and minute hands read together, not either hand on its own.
1:59
